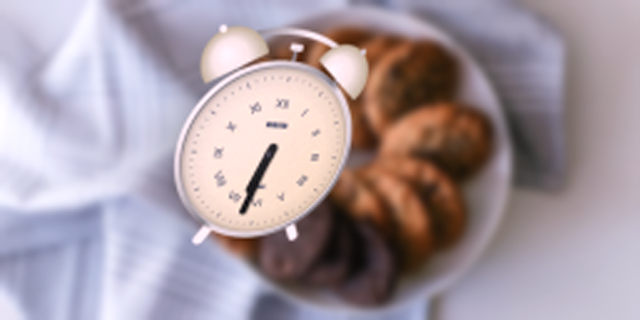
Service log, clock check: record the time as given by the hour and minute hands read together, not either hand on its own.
6:32
